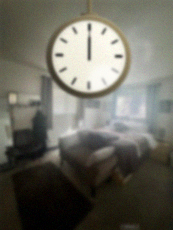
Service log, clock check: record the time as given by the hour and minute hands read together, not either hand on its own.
12:00
